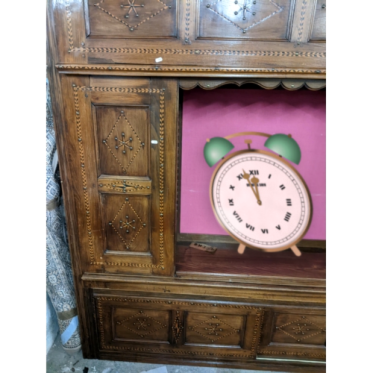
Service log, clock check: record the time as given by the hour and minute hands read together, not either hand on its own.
11:57
